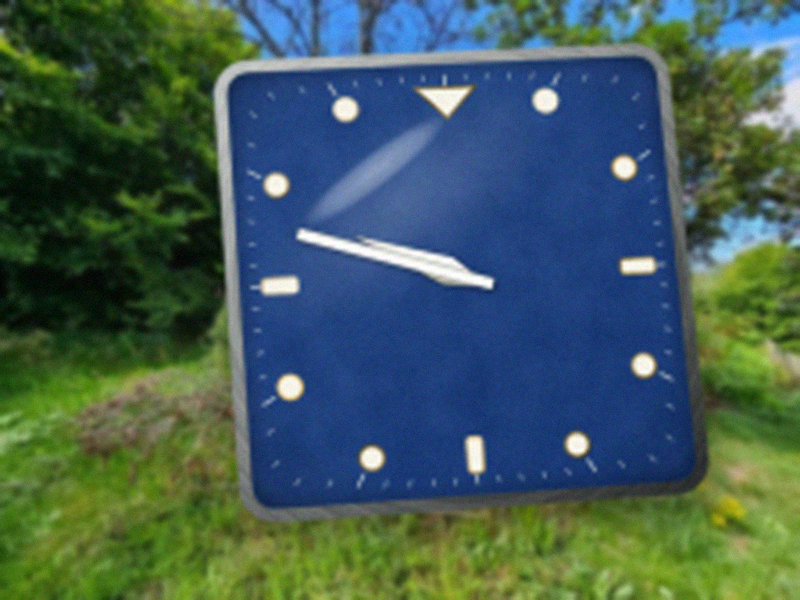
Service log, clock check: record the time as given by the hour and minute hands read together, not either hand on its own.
9:48
